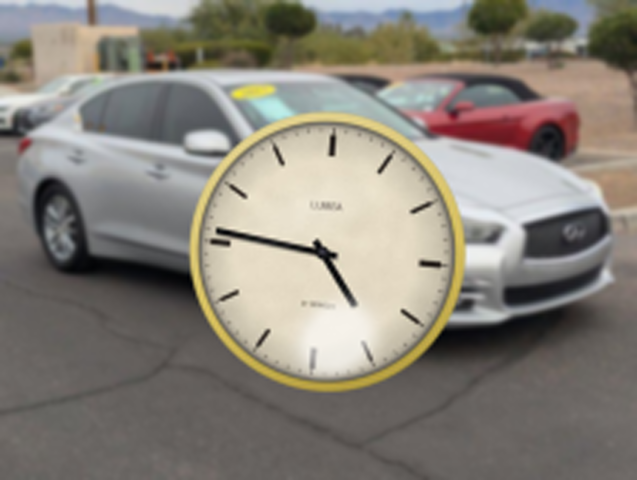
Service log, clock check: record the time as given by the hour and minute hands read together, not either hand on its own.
4:46
